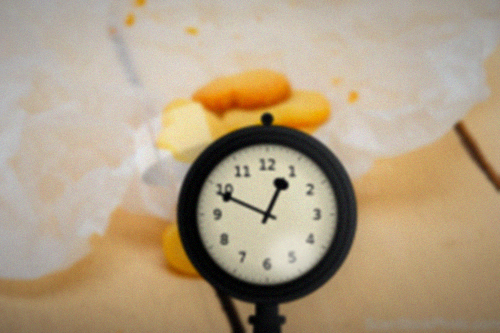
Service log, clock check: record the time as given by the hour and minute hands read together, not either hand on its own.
12:49
